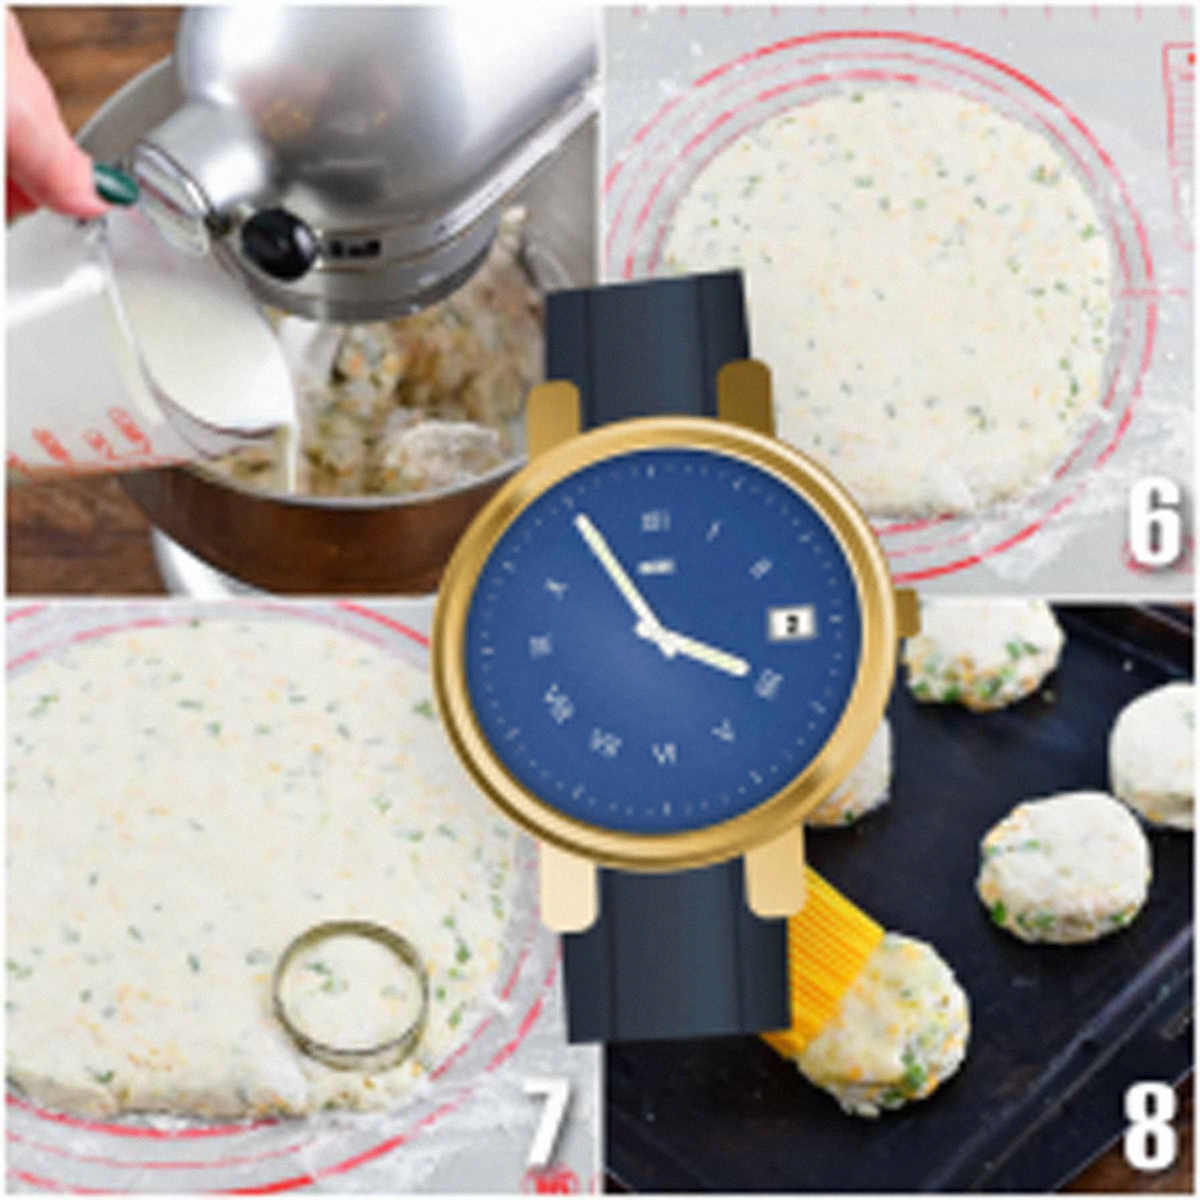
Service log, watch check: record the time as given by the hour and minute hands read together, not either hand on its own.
3:55
